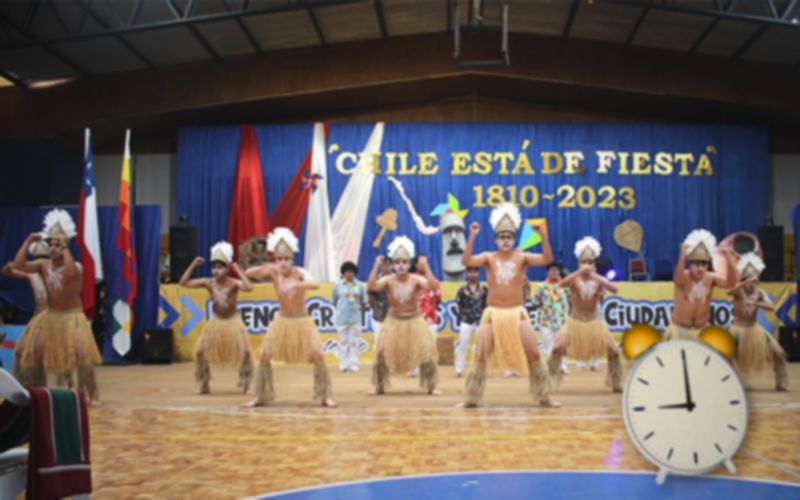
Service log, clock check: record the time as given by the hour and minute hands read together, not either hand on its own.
9:00
